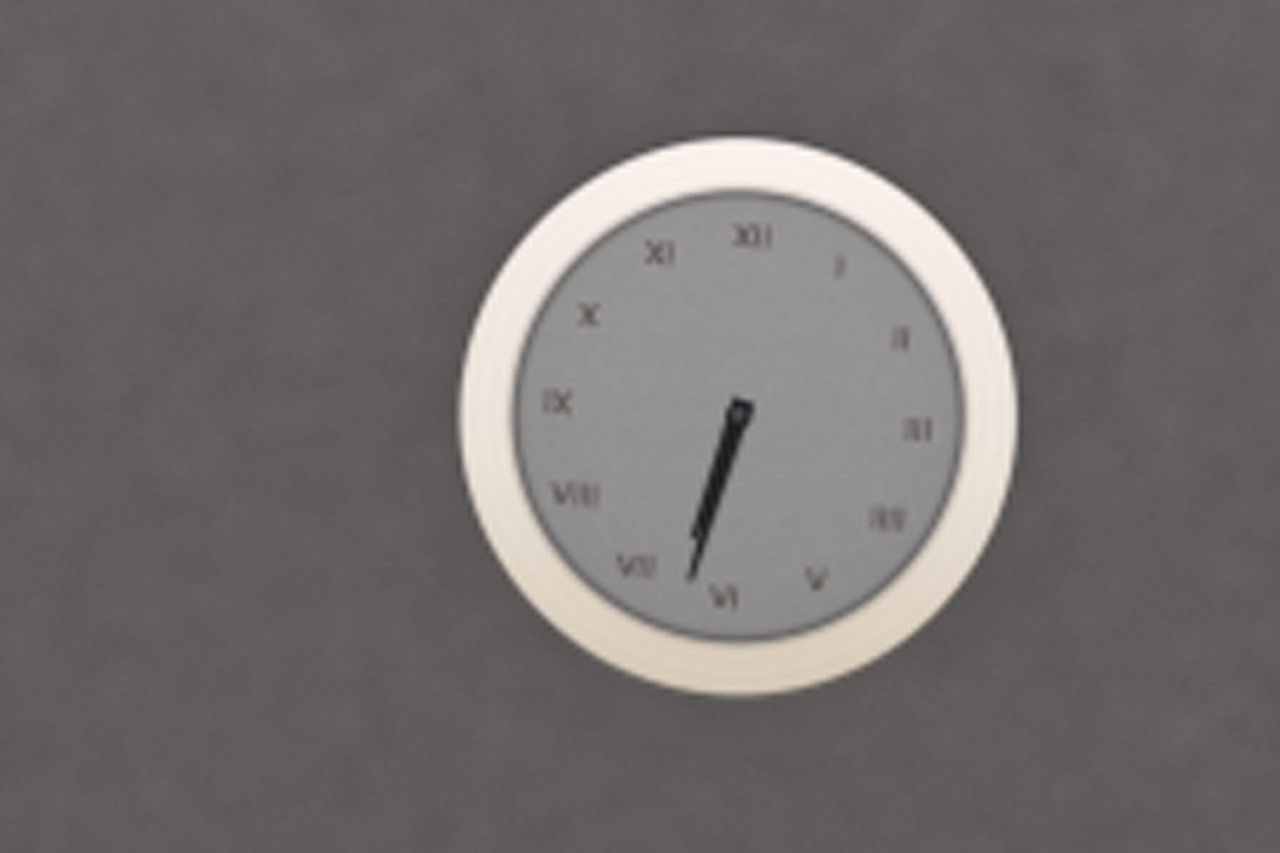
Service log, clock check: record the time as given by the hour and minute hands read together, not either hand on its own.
6:32
